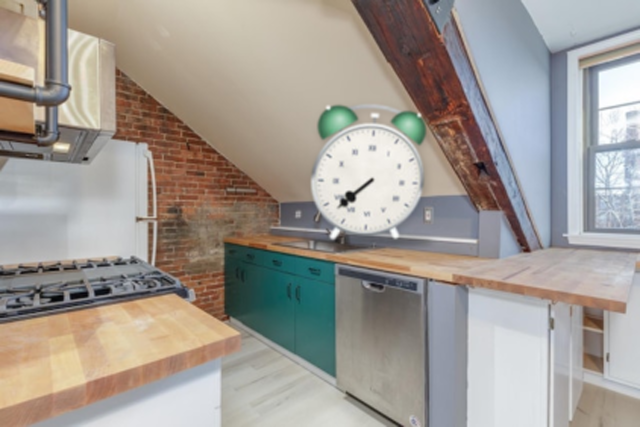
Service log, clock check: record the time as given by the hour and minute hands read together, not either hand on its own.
7:38
